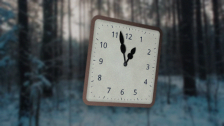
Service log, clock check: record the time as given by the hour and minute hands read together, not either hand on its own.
12:57
